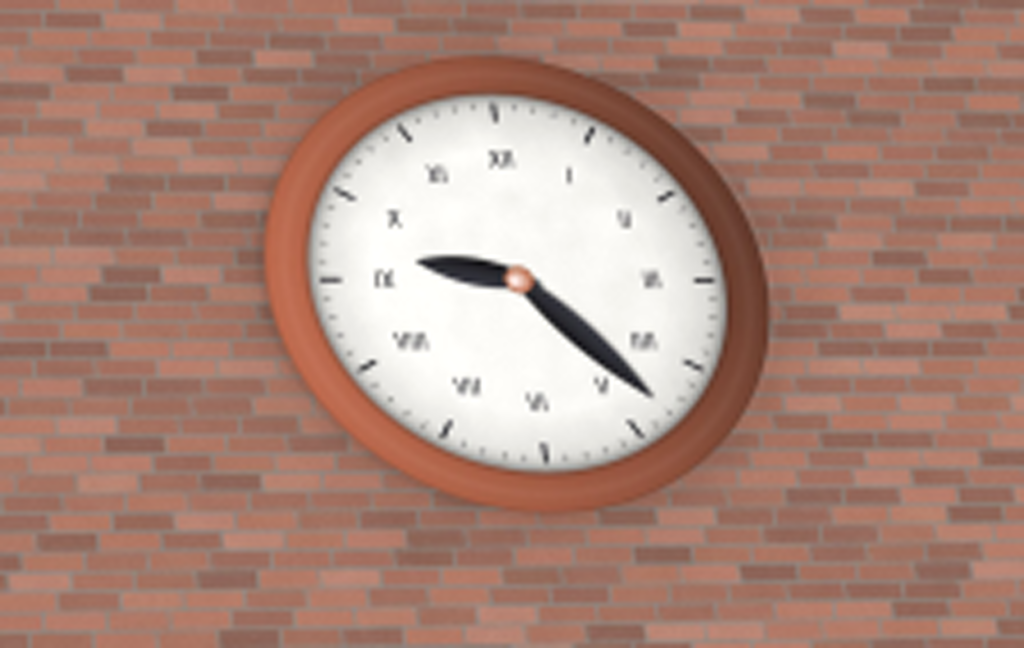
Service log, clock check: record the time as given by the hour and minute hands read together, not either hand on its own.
9:23
